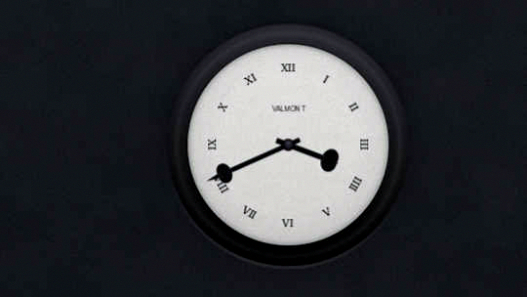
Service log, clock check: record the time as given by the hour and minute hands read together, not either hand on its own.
3:41
